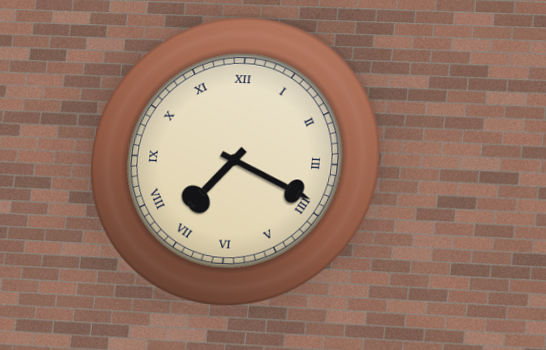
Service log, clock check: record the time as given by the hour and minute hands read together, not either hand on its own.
7:19
